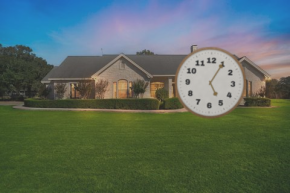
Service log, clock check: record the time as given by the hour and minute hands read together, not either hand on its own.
5:05
